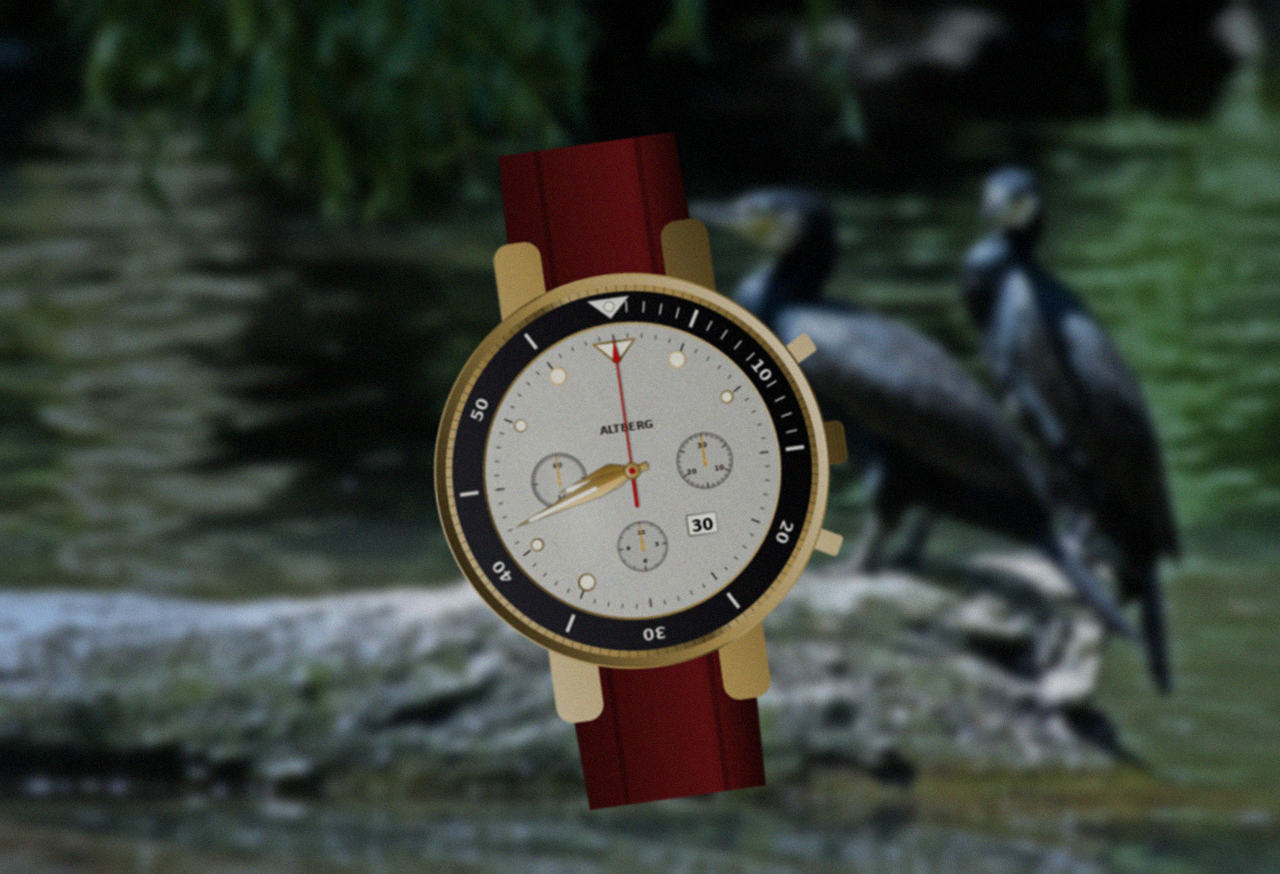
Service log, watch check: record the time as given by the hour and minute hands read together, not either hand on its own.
8:42
